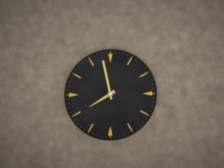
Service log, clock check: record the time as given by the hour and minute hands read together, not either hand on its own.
7:58
